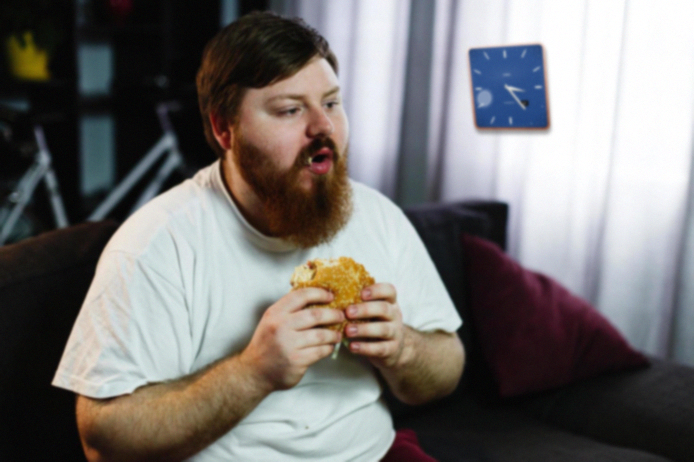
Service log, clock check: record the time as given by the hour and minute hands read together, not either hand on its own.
3:24
